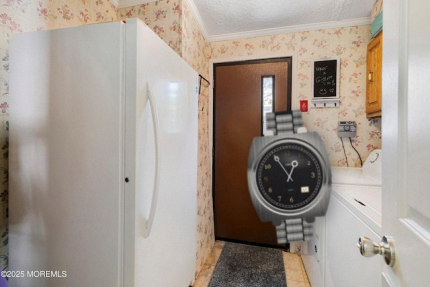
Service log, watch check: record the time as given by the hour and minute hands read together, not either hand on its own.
12:55
